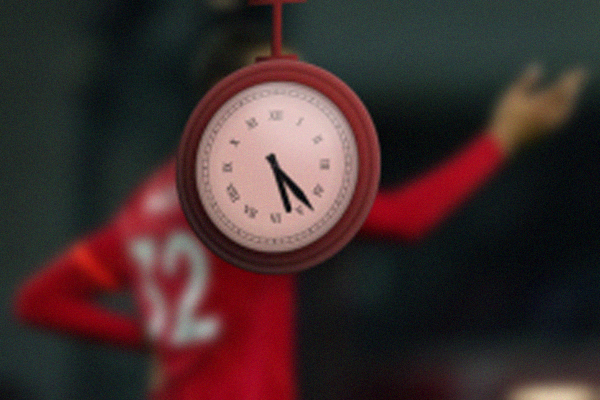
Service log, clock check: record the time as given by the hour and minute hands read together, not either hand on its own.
5:23
